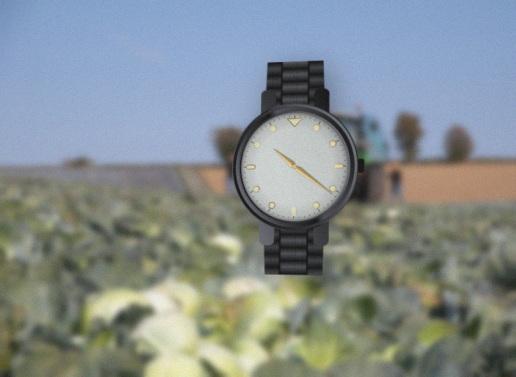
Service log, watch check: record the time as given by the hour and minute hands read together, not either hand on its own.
10:21
